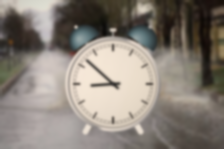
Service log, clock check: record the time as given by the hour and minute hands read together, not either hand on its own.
8:52
